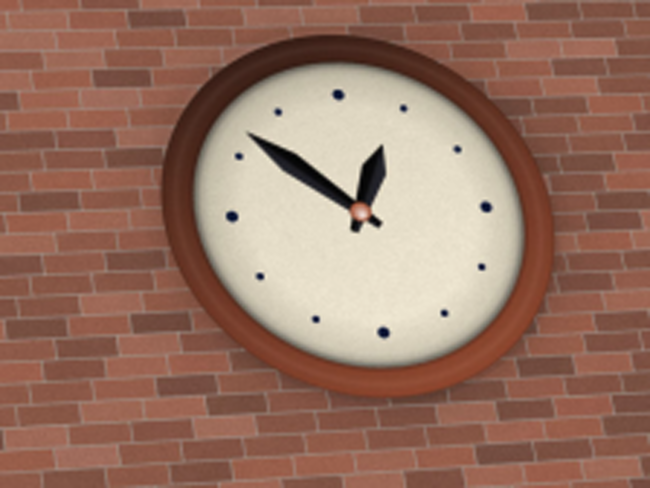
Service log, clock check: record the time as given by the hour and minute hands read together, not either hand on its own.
12:52
